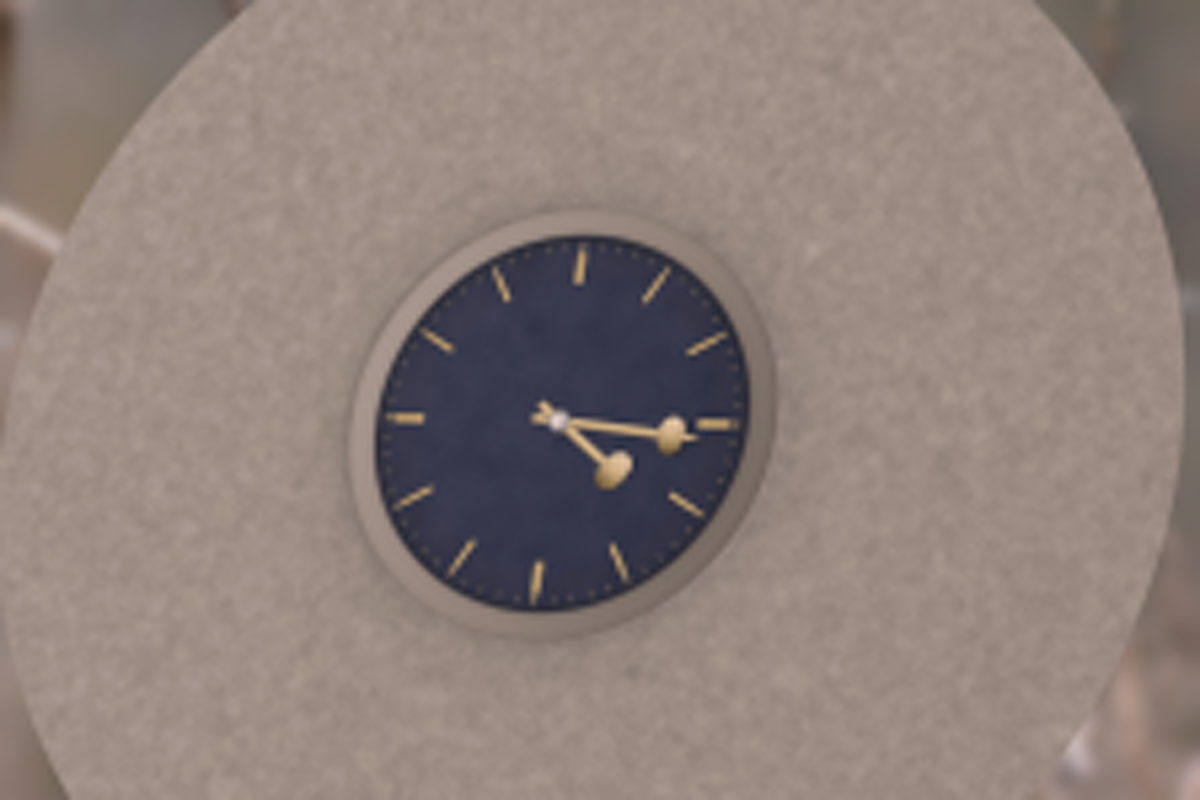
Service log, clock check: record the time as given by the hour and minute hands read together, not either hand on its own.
4:16
